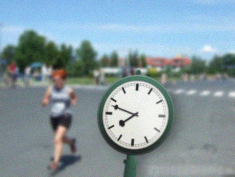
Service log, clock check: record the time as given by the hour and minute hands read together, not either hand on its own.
7:48
